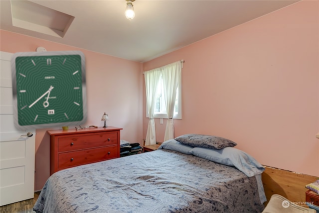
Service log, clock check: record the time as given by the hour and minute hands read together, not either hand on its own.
6:39
